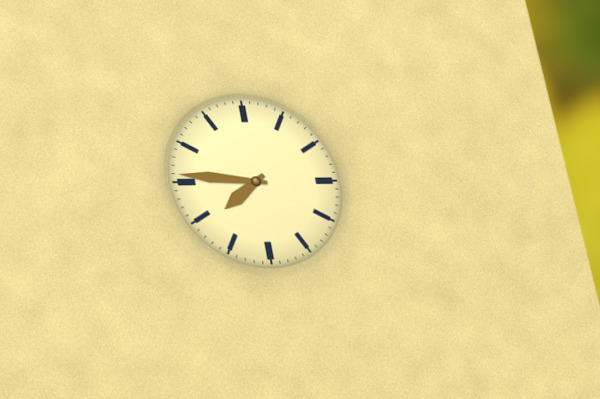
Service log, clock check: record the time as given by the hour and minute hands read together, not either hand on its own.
7:46
